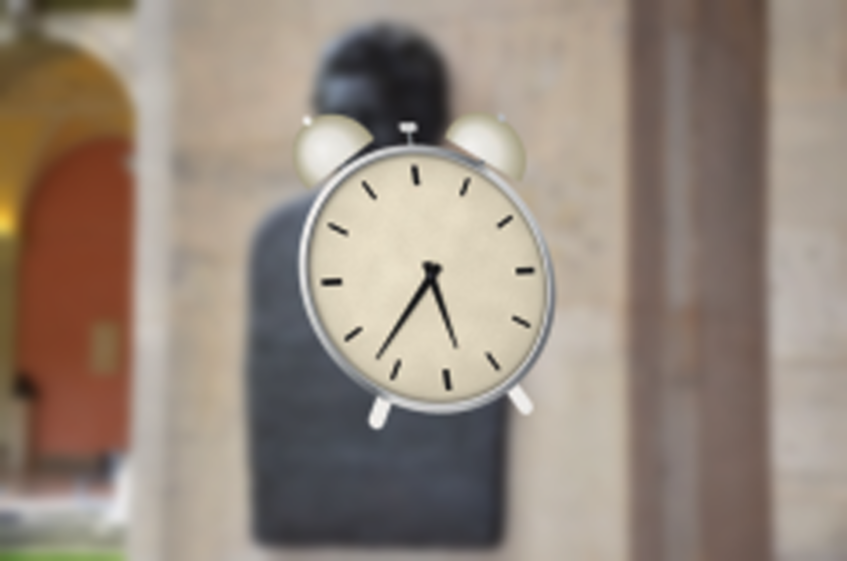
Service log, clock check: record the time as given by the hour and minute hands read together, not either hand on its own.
5:37
